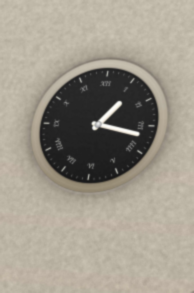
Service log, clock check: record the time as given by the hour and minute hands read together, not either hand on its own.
1:17
